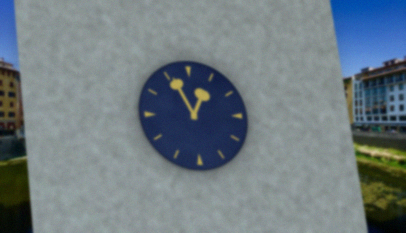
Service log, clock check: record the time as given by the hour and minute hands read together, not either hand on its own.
12:56
